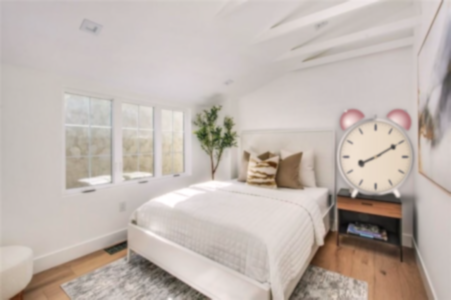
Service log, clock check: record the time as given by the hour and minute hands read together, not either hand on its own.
8:10
